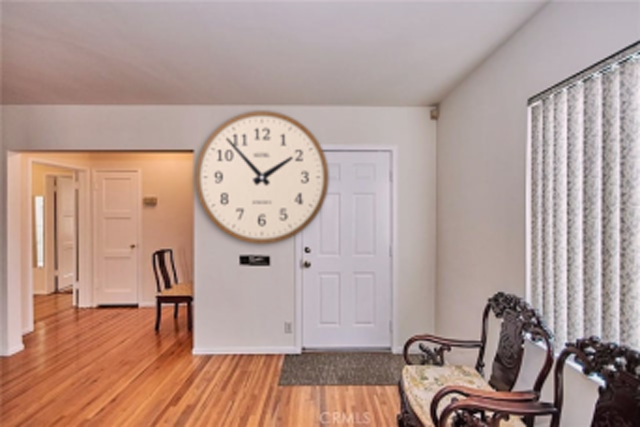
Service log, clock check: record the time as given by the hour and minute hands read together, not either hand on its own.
1:53
